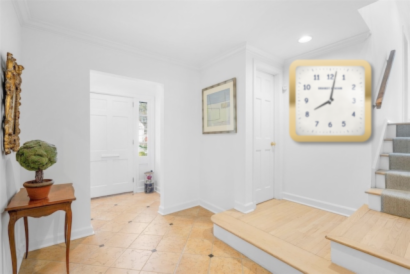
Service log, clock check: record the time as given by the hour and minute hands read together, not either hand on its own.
8:02
